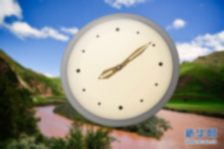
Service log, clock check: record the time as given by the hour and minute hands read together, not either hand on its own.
8:09
